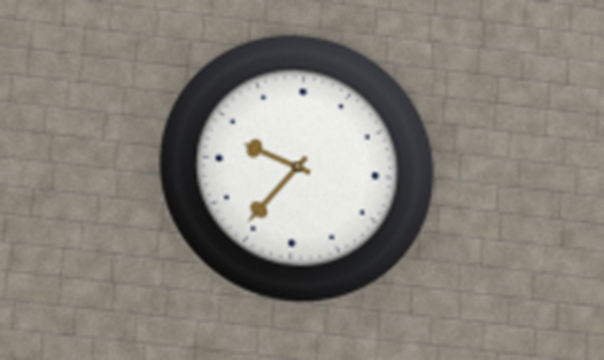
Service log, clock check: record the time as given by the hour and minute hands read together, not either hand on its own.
9:36
